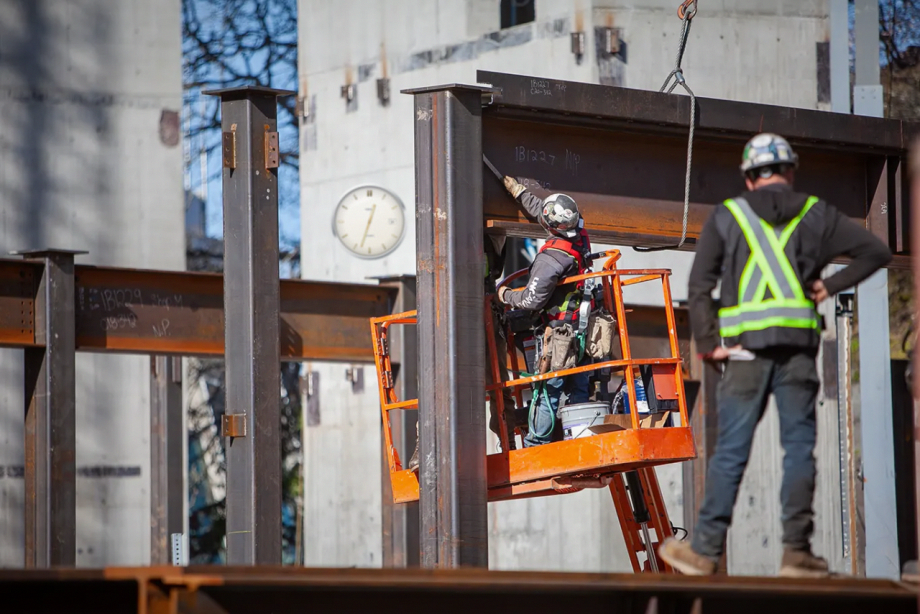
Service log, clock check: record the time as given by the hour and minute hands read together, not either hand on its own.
12:33
